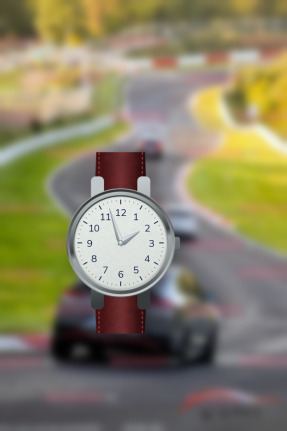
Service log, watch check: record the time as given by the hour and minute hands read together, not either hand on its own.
1:57
